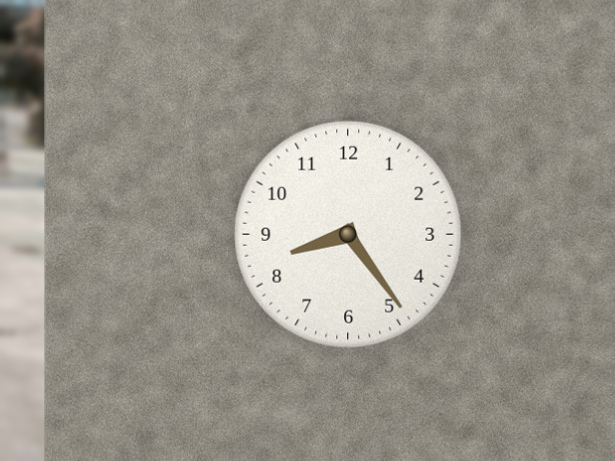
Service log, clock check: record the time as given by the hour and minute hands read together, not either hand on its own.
8:24
